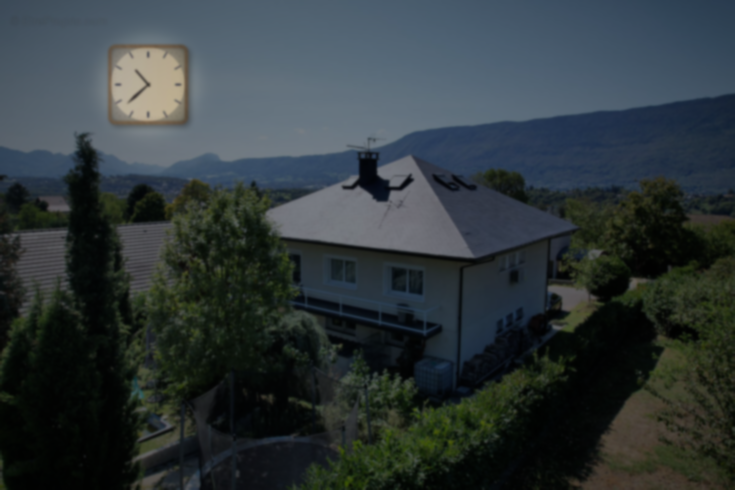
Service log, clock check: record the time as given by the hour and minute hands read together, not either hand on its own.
10:38
